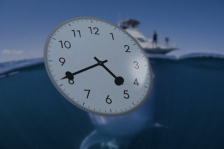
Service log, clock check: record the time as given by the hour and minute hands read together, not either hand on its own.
4:41
